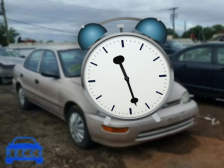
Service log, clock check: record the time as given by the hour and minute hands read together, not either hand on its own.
11:28
